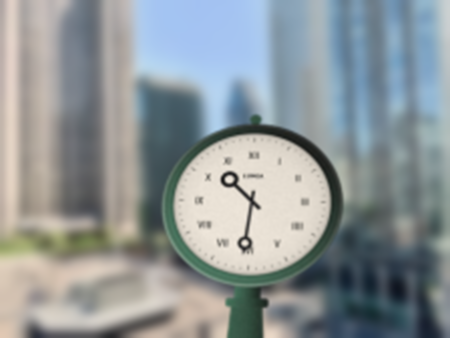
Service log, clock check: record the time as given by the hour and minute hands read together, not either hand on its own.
10:31
